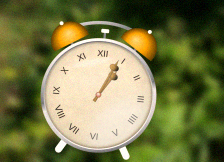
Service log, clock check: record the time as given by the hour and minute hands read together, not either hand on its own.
1:04
